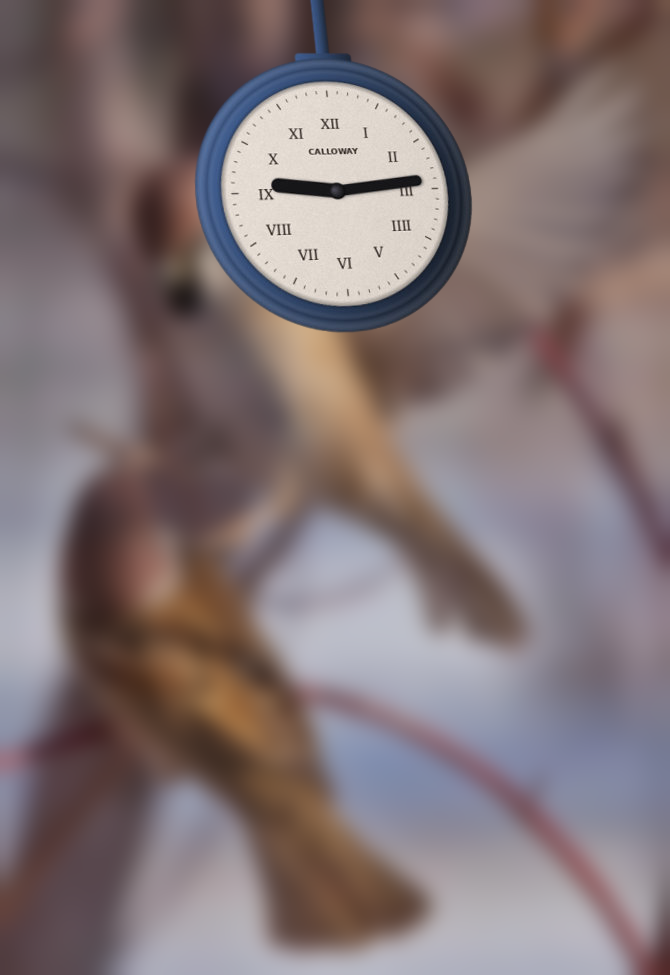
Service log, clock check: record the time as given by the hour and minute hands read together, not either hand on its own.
9:14
